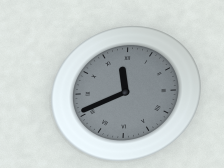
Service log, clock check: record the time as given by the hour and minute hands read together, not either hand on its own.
11:41
